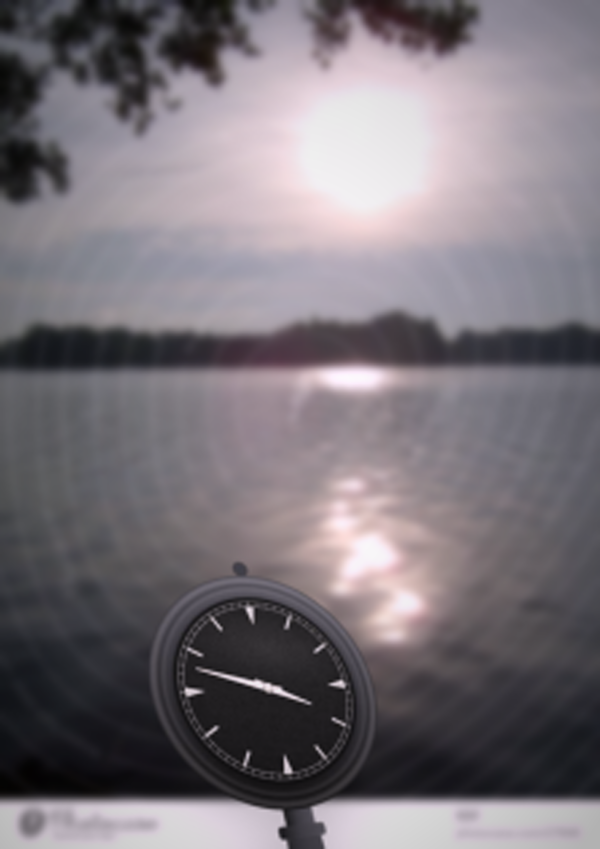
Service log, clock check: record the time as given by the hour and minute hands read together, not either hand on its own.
3:48
